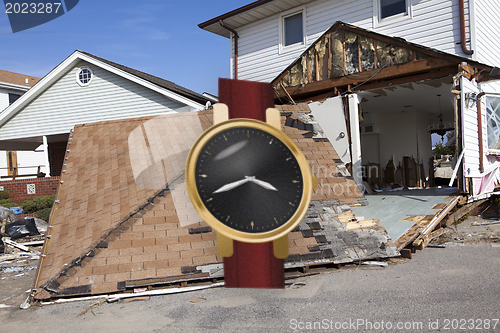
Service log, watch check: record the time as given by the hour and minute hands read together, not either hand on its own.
3:41
